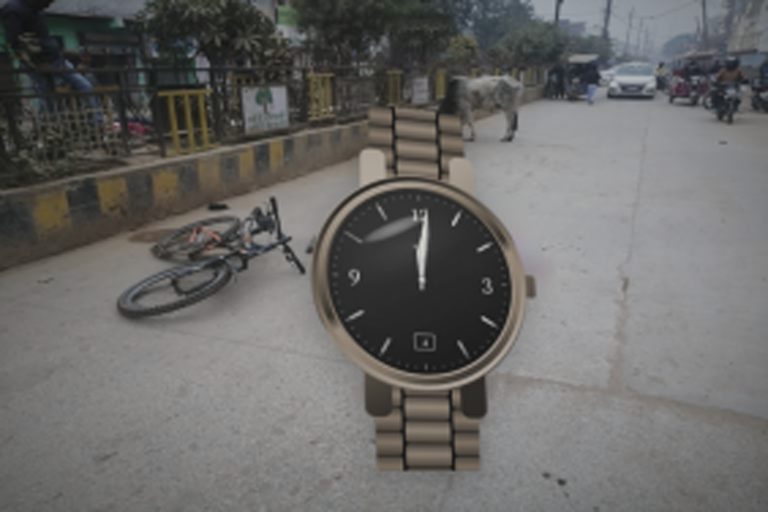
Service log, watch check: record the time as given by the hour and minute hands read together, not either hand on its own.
12:01
